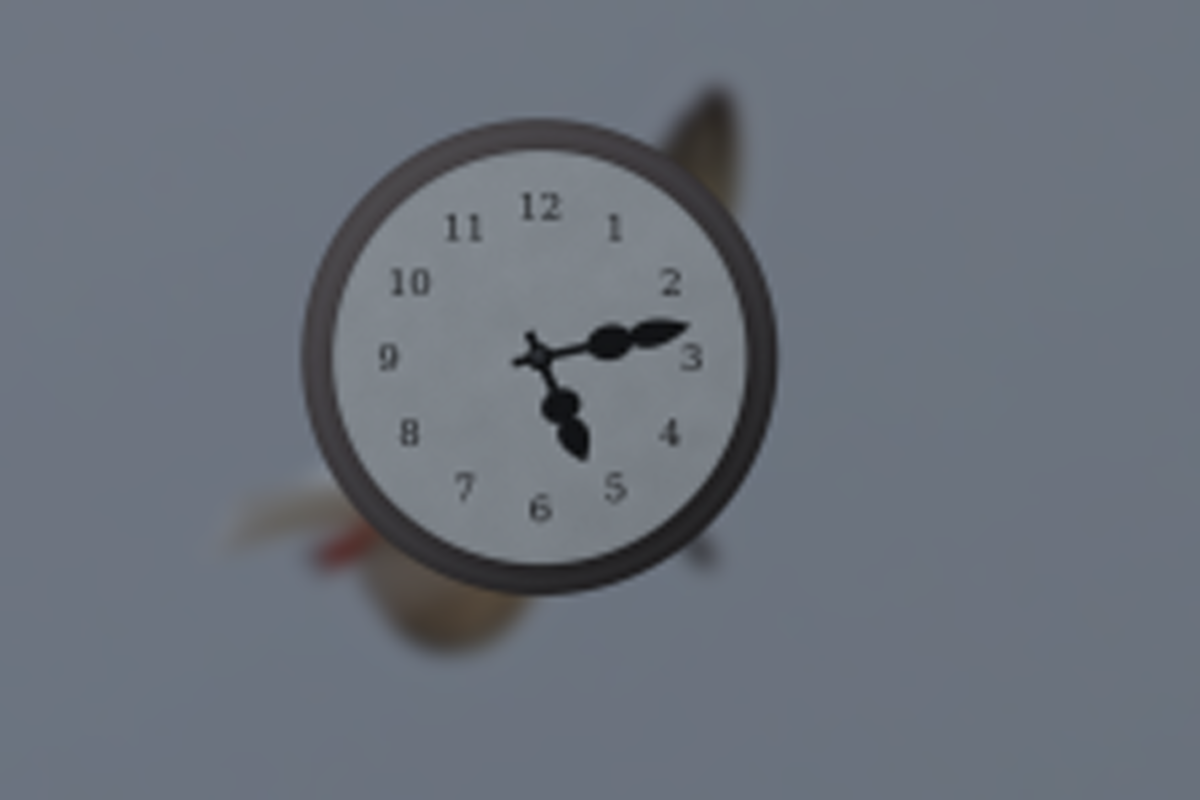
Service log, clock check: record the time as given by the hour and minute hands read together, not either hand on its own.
5:13
